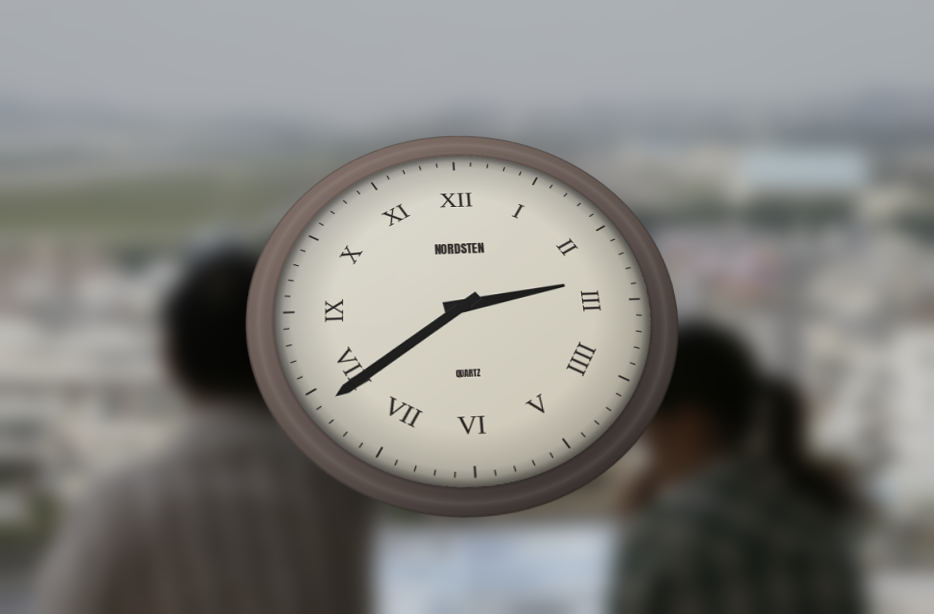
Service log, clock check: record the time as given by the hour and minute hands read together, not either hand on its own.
2:39
